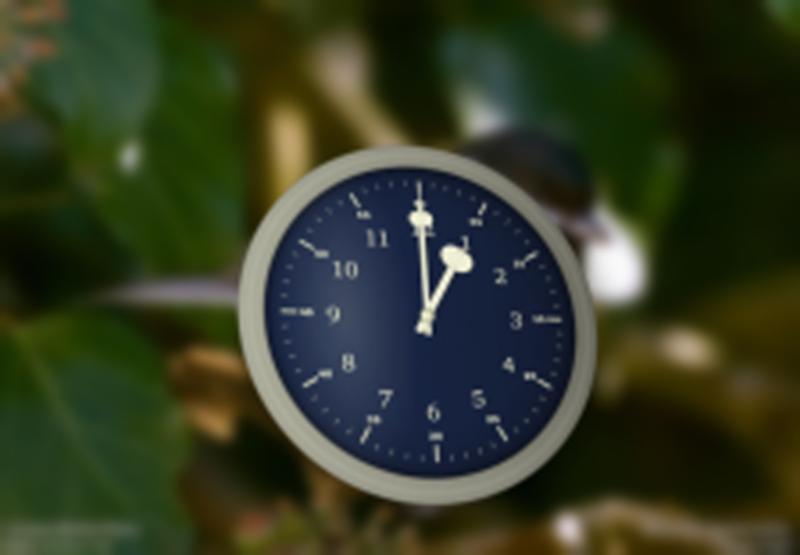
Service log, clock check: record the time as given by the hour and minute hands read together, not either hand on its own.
1:00
